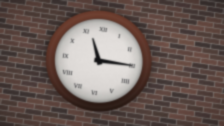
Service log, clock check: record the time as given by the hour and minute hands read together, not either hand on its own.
11:15
